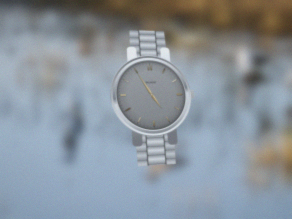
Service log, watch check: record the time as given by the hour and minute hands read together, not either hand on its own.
4:55
